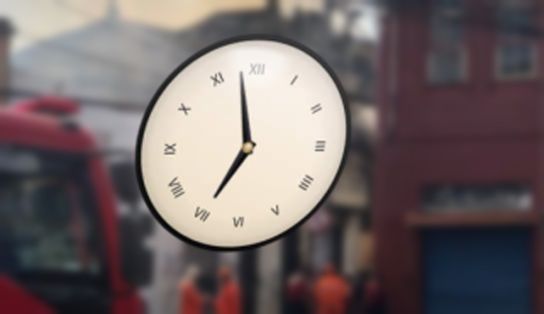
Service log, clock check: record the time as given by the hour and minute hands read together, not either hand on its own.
6:58
